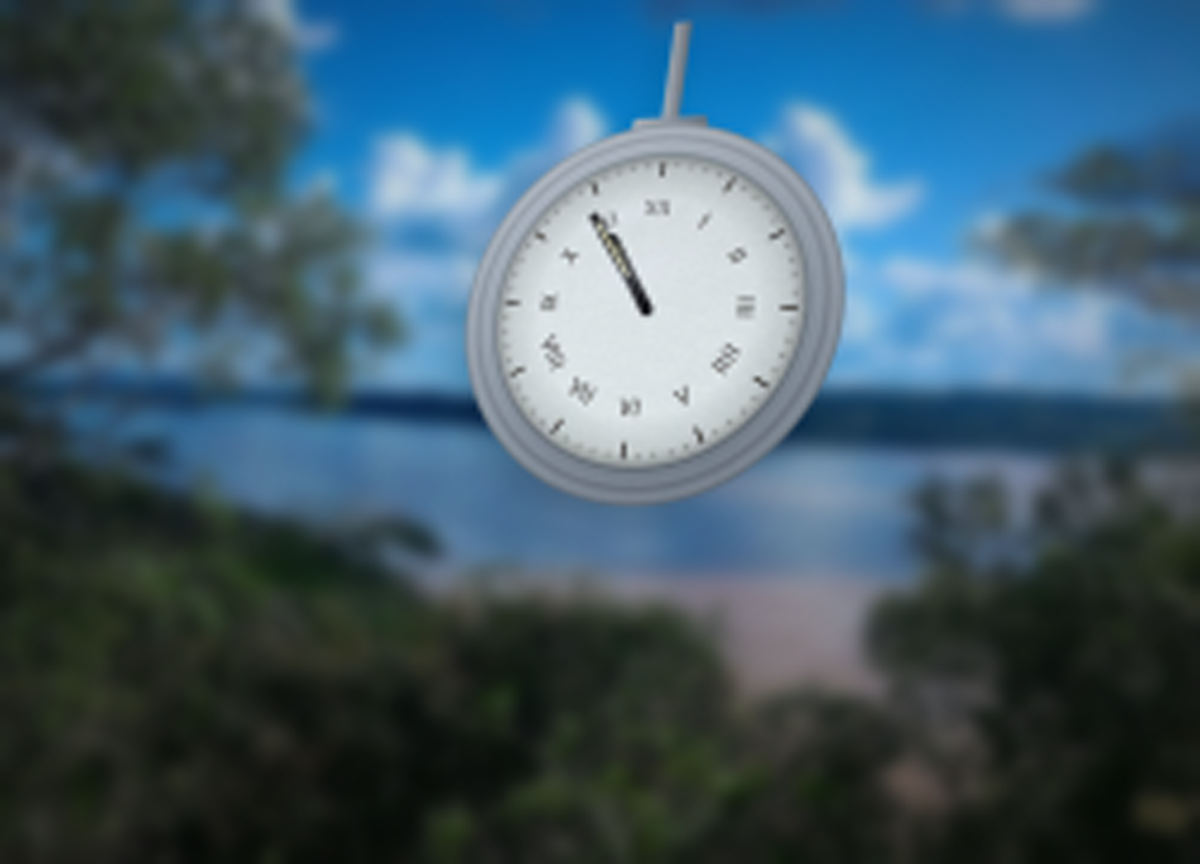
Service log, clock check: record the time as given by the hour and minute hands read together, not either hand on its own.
10:54
